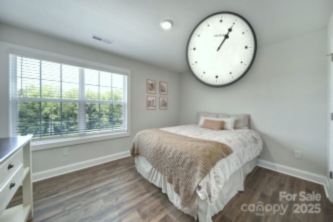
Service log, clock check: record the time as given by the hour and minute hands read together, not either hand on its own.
1:05
